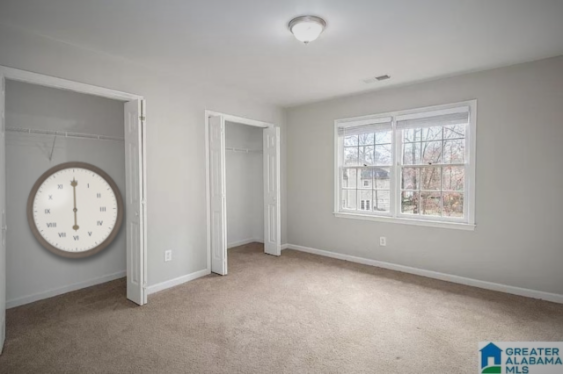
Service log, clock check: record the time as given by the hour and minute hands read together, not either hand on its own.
6:00
